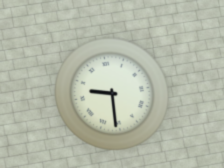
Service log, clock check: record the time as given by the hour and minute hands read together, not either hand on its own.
9:31
